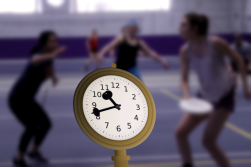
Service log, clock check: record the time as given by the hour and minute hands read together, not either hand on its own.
10:42
